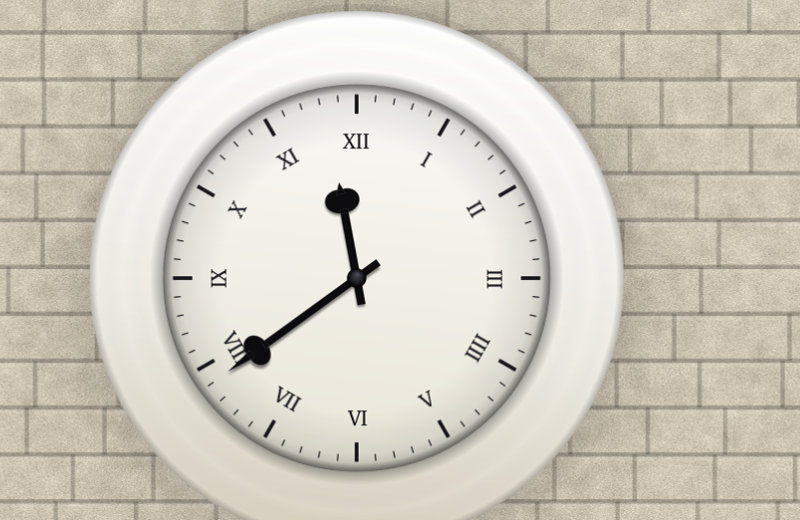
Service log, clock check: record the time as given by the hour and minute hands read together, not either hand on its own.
11:39
